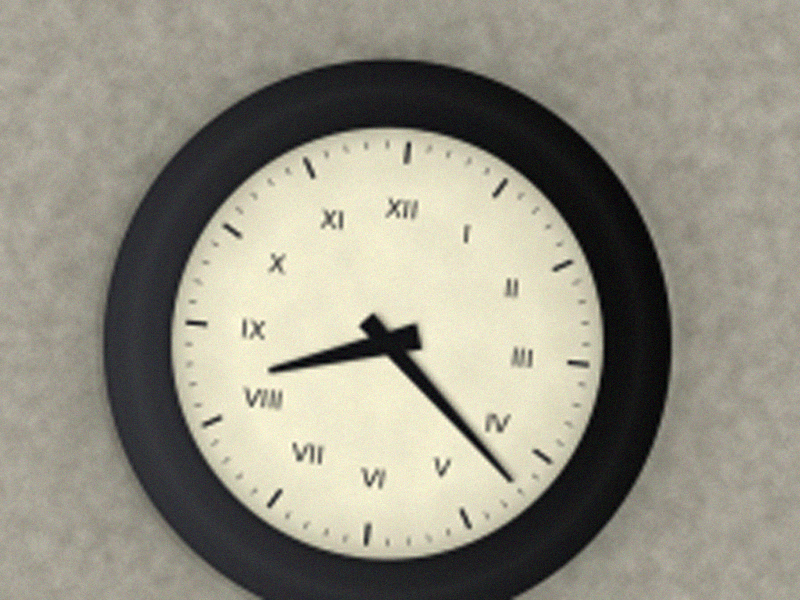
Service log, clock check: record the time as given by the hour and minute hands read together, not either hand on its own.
8:22
